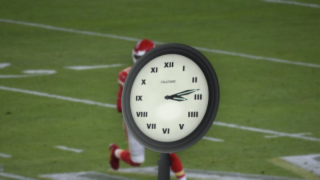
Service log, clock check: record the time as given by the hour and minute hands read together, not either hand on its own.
3:13
